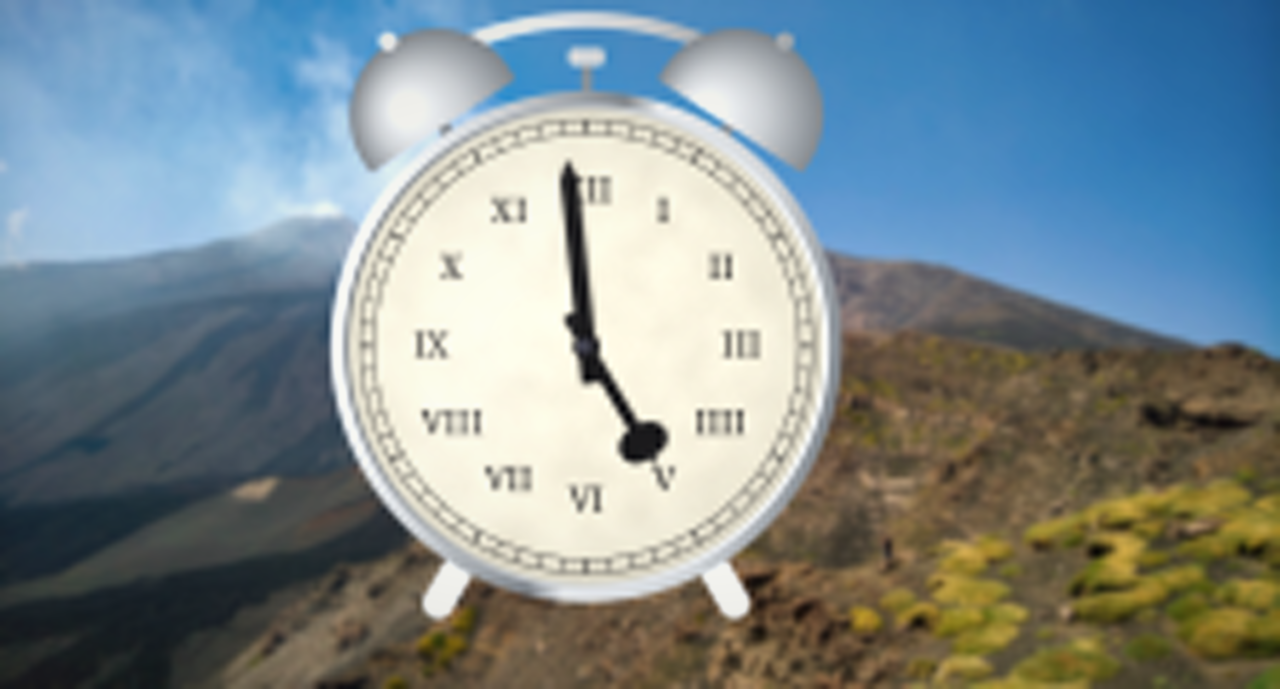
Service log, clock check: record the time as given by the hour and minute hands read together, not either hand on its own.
4:59
